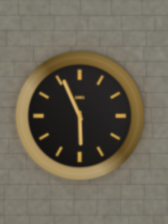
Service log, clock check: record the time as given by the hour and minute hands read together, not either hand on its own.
5:56
